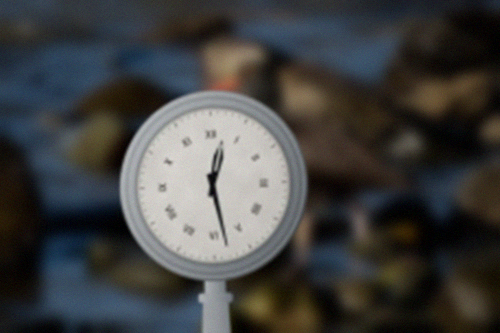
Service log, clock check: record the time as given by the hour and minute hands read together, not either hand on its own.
12:28
